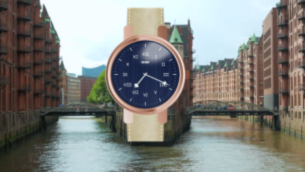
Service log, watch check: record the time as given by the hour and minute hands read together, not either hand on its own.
7:19
